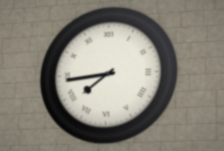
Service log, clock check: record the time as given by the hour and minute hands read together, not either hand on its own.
7:44
